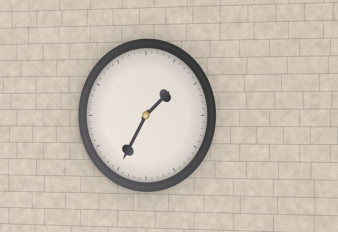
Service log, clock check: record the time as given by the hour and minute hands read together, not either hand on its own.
1:35
